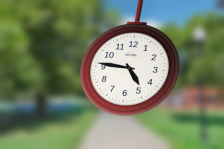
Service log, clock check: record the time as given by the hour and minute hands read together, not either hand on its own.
4:46
